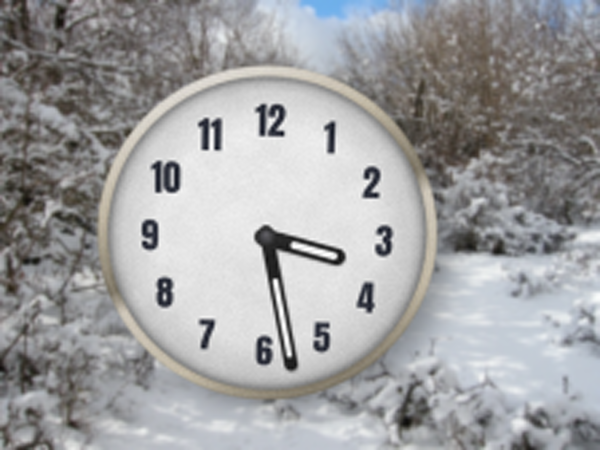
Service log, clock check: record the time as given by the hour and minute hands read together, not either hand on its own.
3:28
